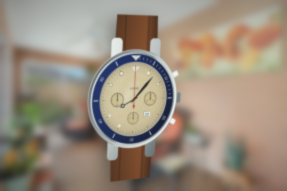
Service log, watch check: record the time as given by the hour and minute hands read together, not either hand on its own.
8:07
